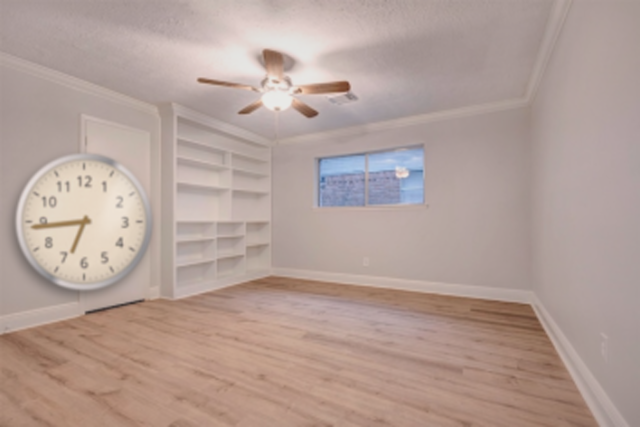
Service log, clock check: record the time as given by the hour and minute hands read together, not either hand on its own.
6:44
